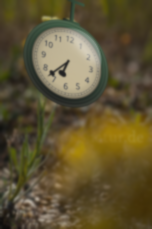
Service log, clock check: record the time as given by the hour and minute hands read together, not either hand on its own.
6:37
